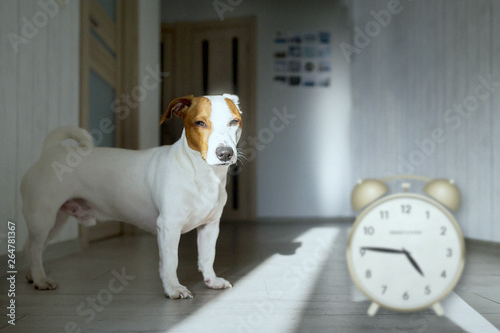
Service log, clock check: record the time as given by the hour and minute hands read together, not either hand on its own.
4:46
